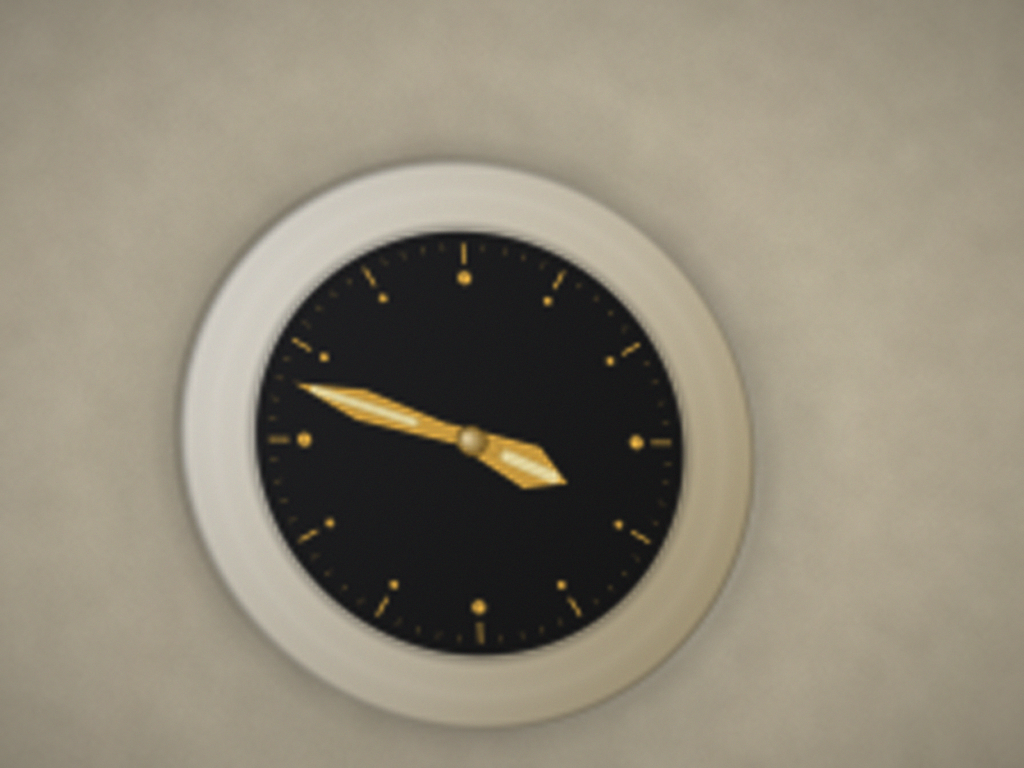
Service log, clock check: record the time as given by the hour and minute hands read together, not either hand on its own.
3:48
